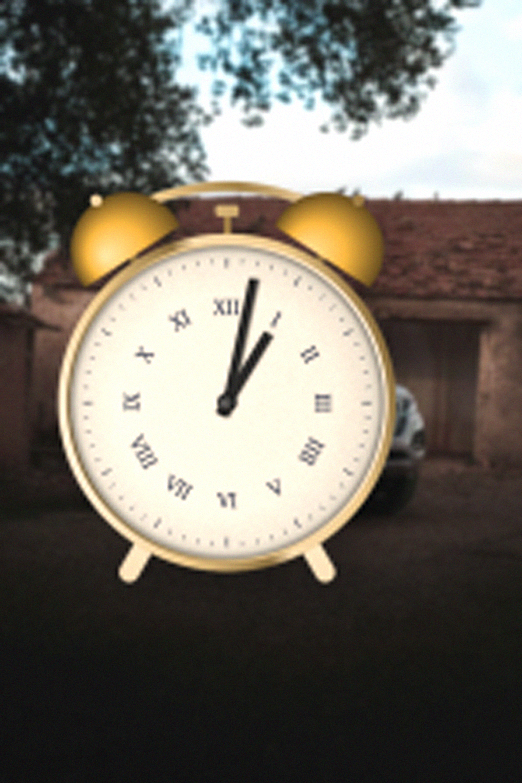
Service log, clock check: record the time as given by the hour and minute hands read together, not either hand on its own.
1:02
